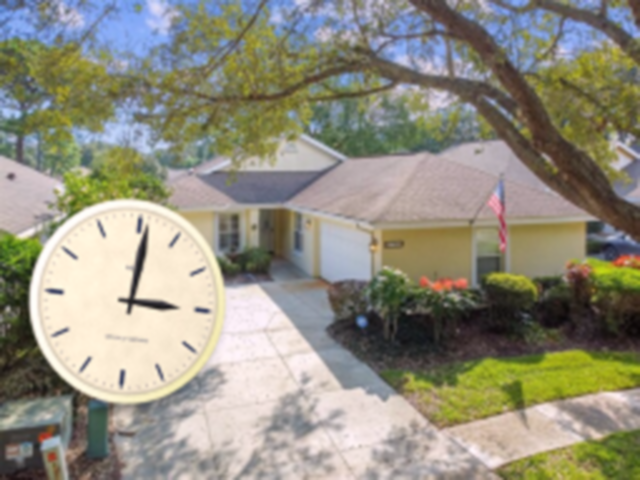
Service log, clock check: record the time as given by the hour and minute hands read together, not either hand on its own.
3:01
